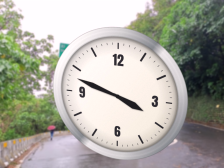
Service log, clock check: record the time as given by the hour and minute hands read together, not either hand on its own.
3:48
